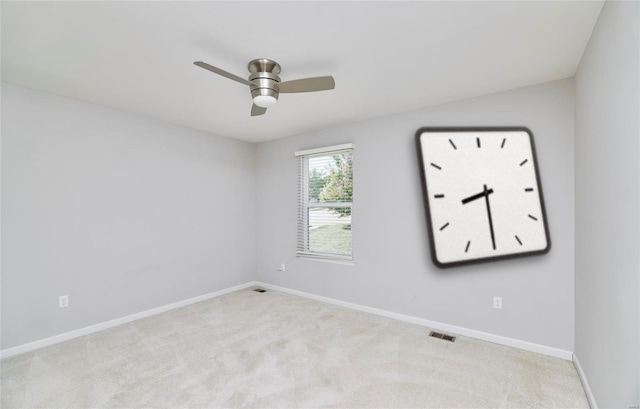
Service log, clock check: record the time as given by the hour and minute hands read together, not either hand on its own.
8:30
